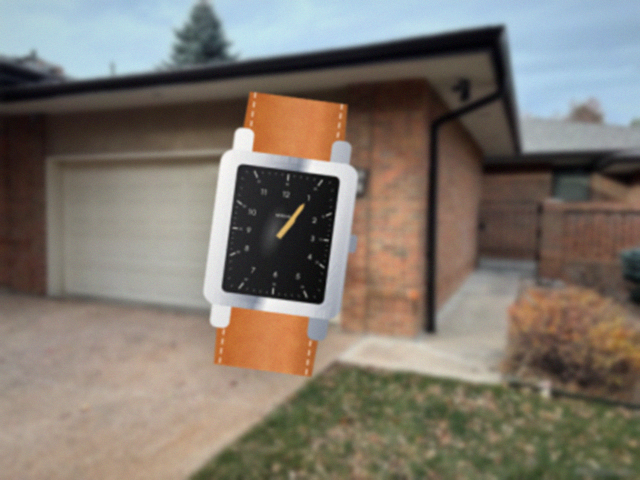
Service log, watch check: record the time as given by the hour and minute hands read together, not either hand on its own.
1:05
